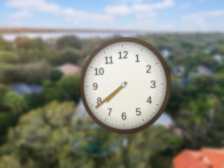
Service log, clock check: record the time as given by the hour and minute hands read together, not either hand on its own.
7:39
